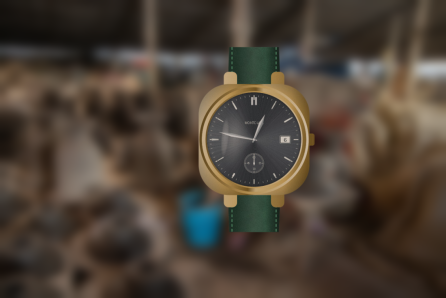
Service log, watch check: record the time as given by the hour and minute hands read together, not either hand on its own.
12:47
